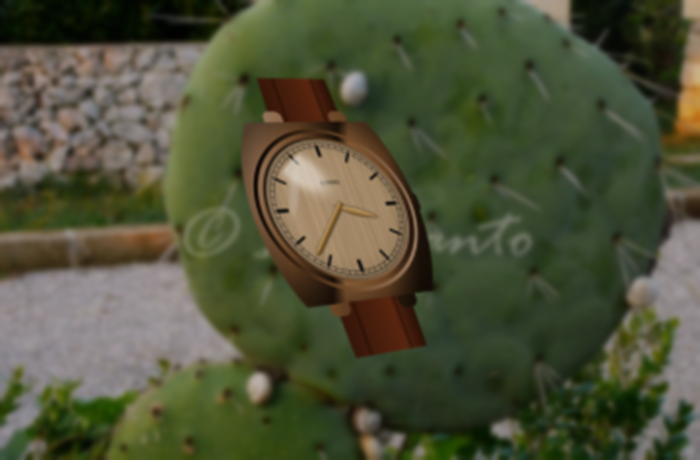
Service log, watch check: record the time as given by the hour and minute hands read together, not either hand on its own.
3:37
